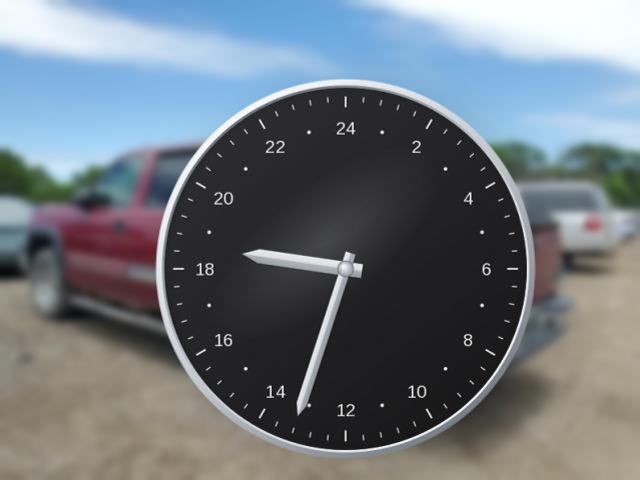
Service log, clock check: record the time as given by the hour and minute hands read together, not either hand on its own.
18:33
